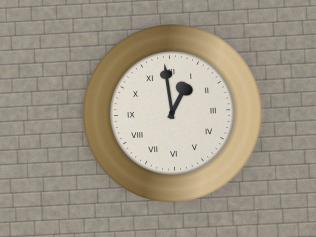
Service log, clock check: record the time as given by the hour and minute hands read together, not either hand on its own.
12:59
